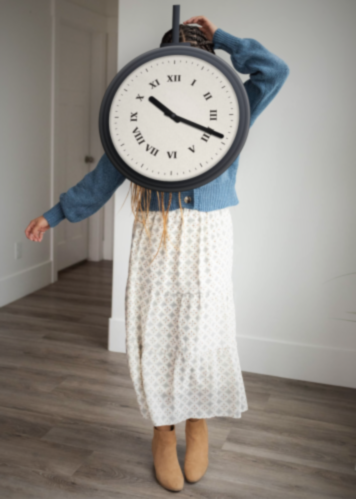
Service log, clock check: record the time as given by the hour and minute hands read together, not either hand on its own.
10:19
